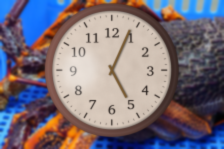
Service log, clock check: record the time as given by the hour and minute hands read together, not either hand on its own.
5:04
